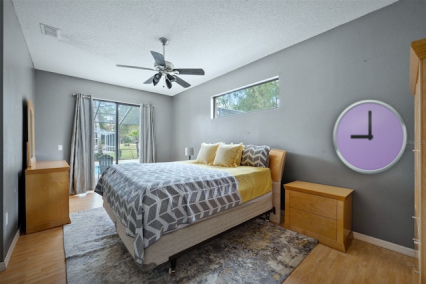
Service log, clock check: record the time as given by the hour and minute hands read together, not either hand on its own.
9:00
